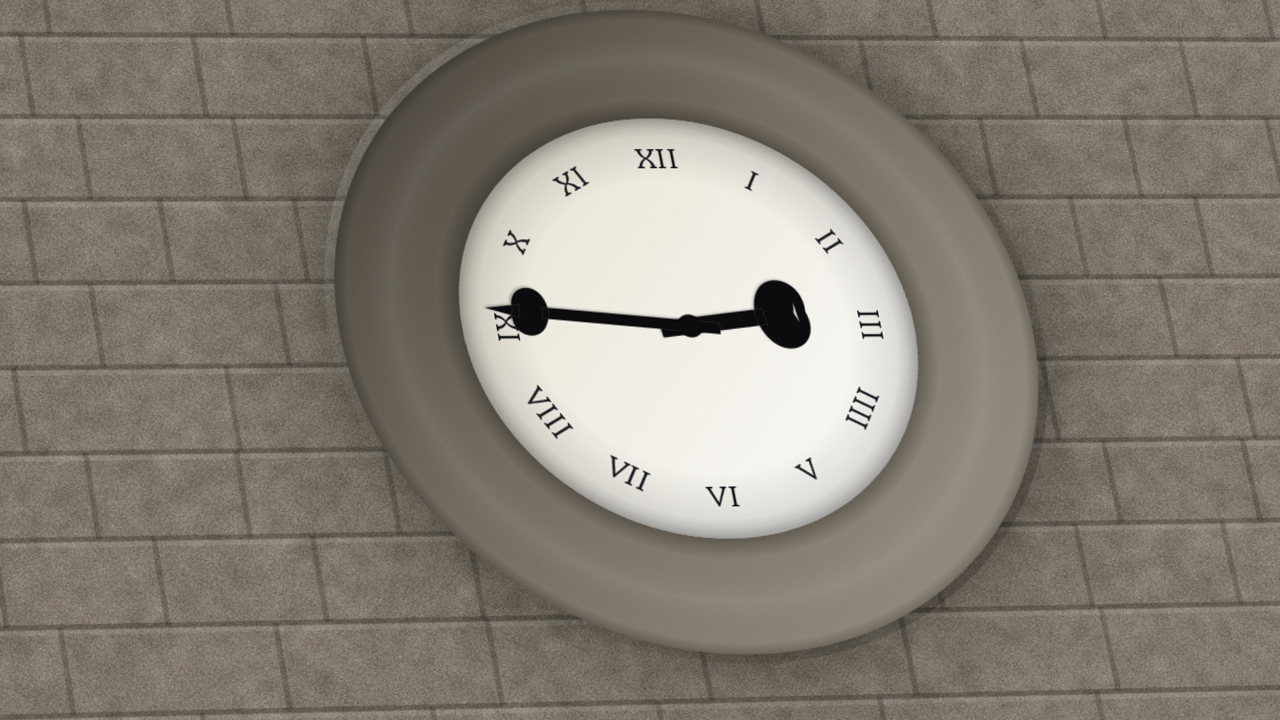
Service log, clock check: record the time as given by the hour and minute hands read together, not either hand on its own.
2:46
